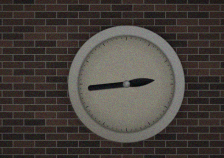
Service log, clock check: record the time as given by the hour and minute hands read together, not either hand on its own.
2:44
